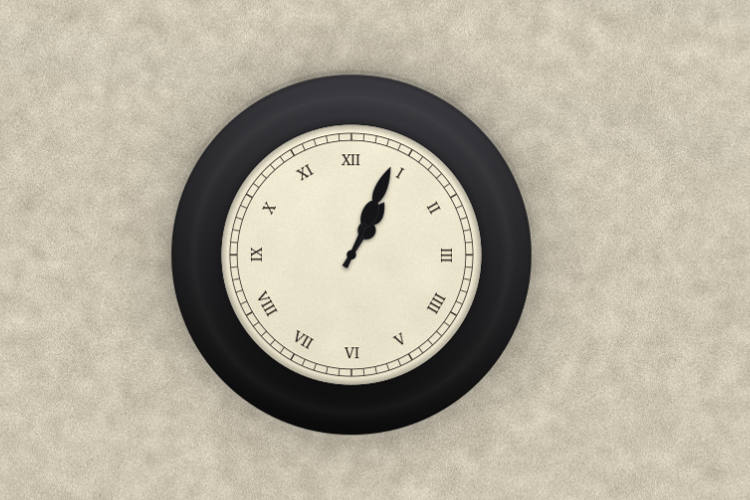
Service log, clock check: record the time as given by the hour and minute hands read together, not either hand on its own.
1:04
